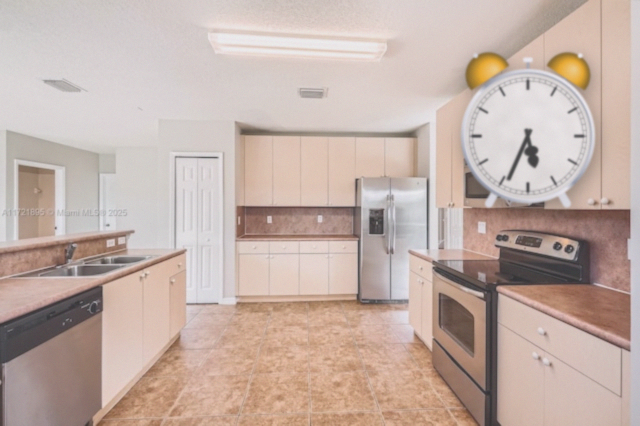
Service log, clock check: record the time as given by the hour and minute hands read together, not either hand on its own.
5:34
